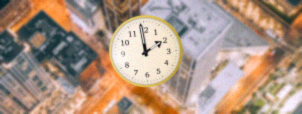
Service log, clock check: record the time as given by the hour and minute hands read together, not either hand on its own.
1:59
